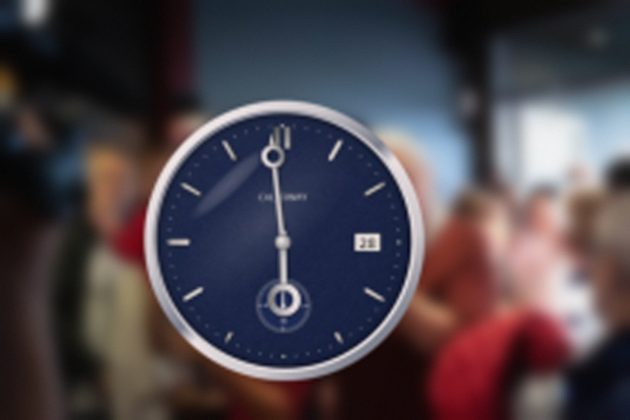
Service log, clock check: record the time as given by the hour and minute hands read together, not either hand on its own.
5:59
